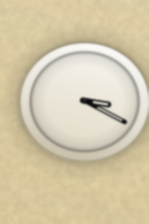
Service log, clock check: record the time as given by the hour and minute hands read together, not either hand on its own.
3:20
